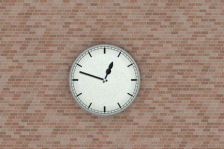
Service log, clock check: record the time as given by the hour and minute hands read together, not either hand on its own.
12:48
